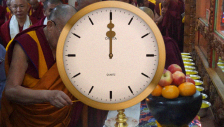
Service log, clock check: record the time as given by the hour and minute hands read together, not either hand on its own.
12:00
